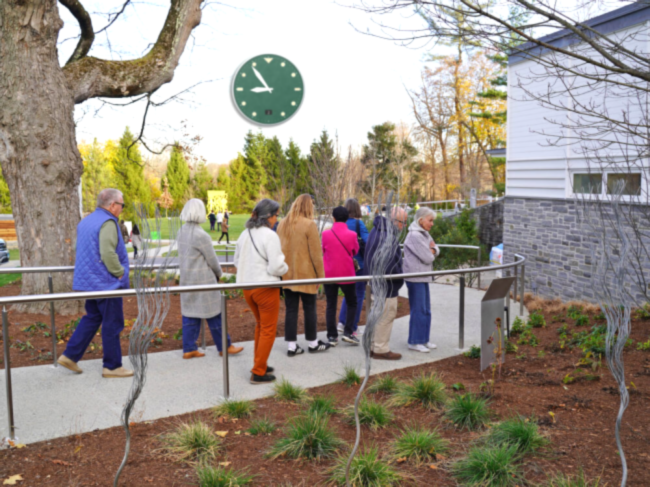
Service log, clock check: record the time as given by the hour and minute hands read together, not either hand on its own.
8:54
